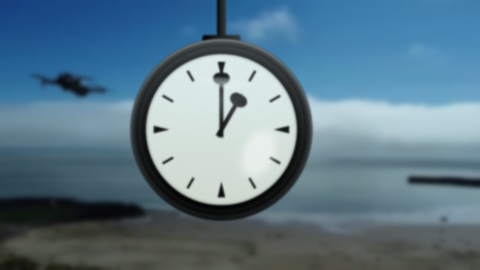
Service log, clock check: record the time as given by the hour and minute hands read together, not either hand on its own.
1:00
